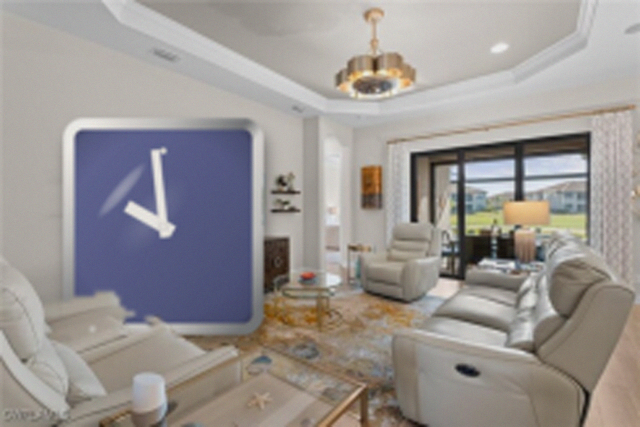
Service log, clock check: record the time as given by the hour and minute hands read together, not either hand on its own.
9:59
